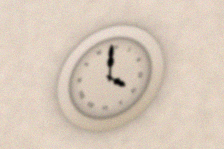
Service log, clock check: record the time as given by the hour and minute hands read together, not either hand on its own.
3:59
